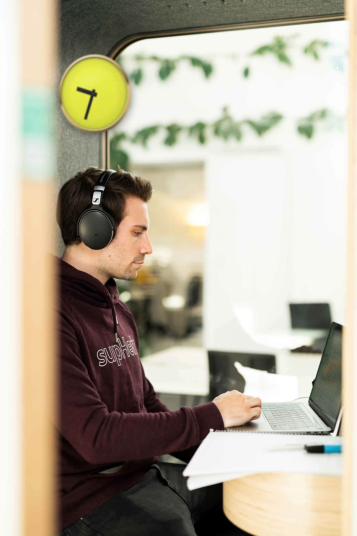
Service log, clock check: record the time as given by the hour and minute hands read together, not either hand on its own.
9:33
